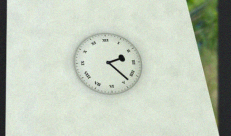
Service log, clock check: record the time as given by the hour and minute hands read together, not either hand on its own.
2:23
